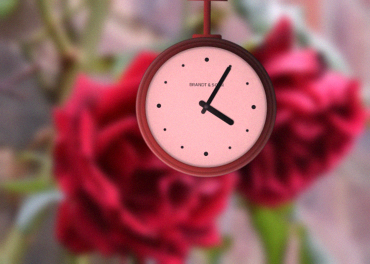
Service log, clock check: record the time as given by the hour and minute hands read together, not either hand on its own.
4:05
